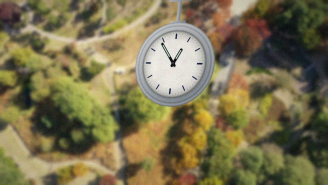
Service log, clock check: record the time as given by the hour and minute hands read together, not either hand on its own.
12:54
